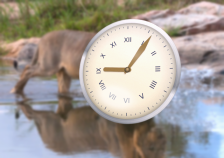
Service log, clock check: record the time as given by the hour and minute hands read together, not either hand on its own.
9:06
